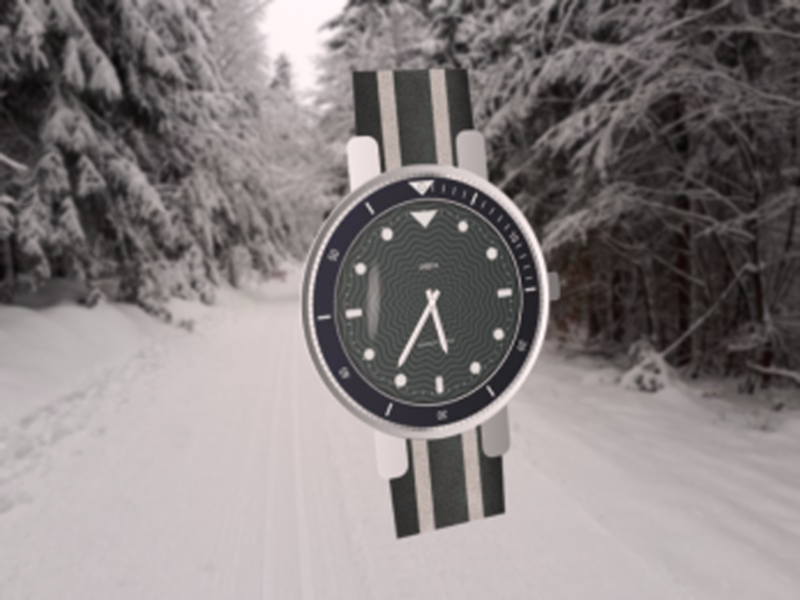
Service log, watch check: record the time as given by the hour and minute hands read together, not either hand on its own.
5:36
